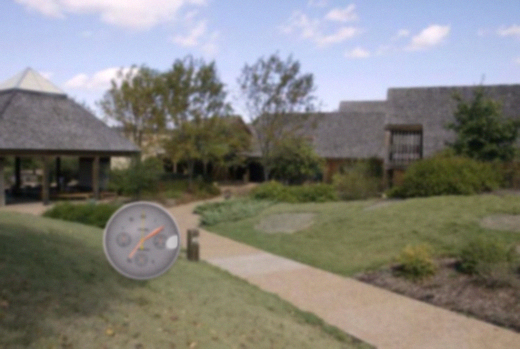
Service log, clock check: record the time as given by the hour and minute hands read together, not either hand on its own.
7:09
